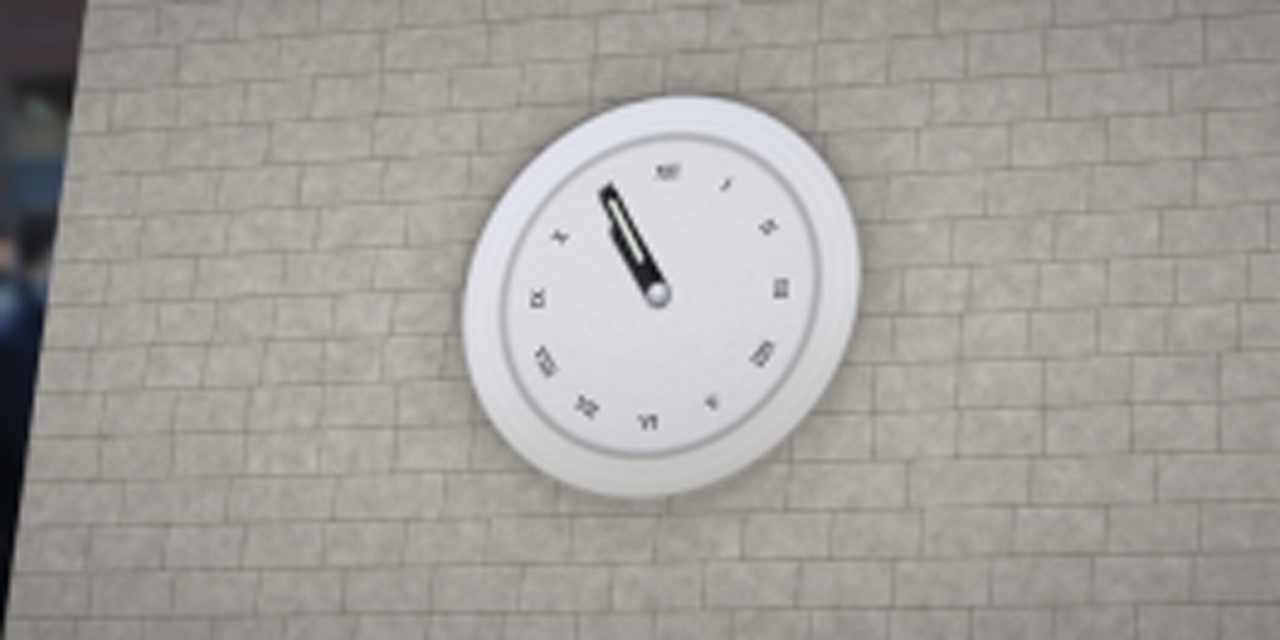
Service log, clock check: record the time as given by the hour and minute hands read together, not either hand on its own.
10:55
